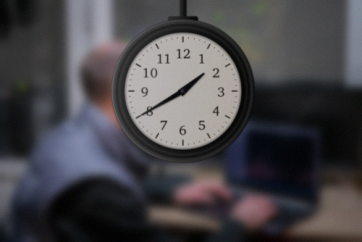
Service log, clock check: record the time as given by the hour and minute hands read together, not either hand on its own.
1:40
